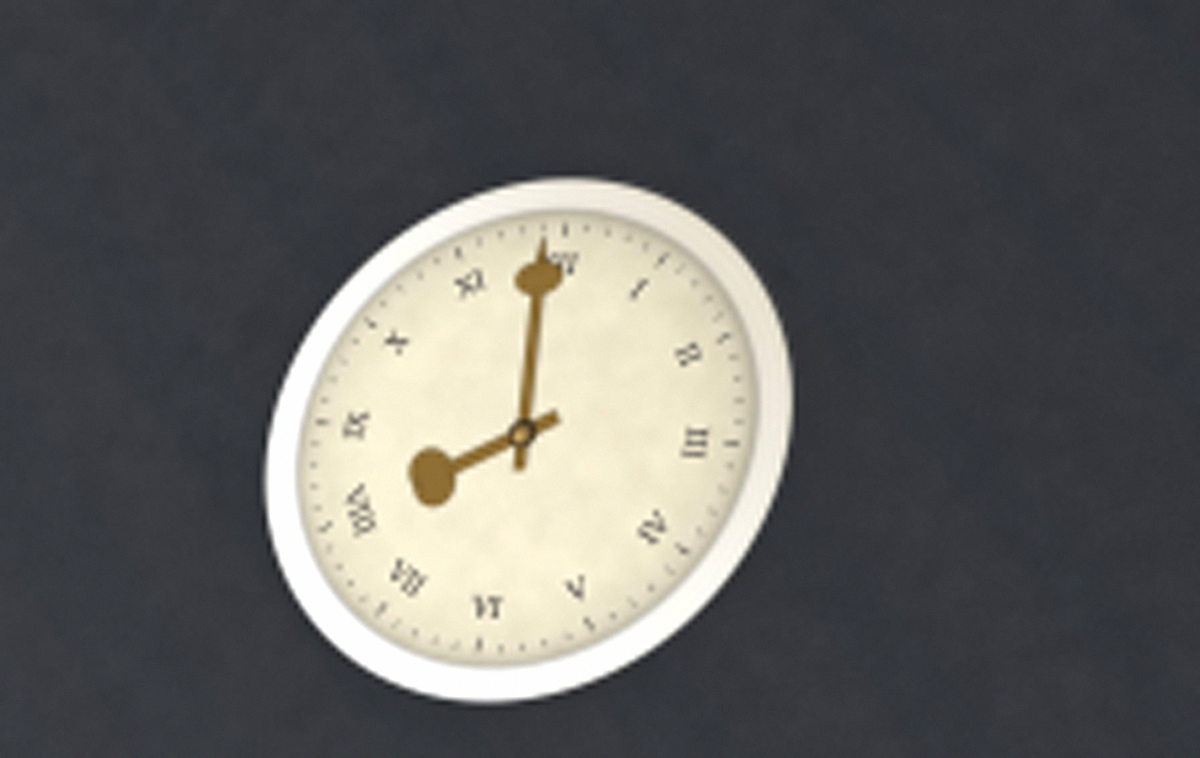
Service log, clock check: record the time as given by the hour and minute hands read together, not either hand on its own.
7:59
